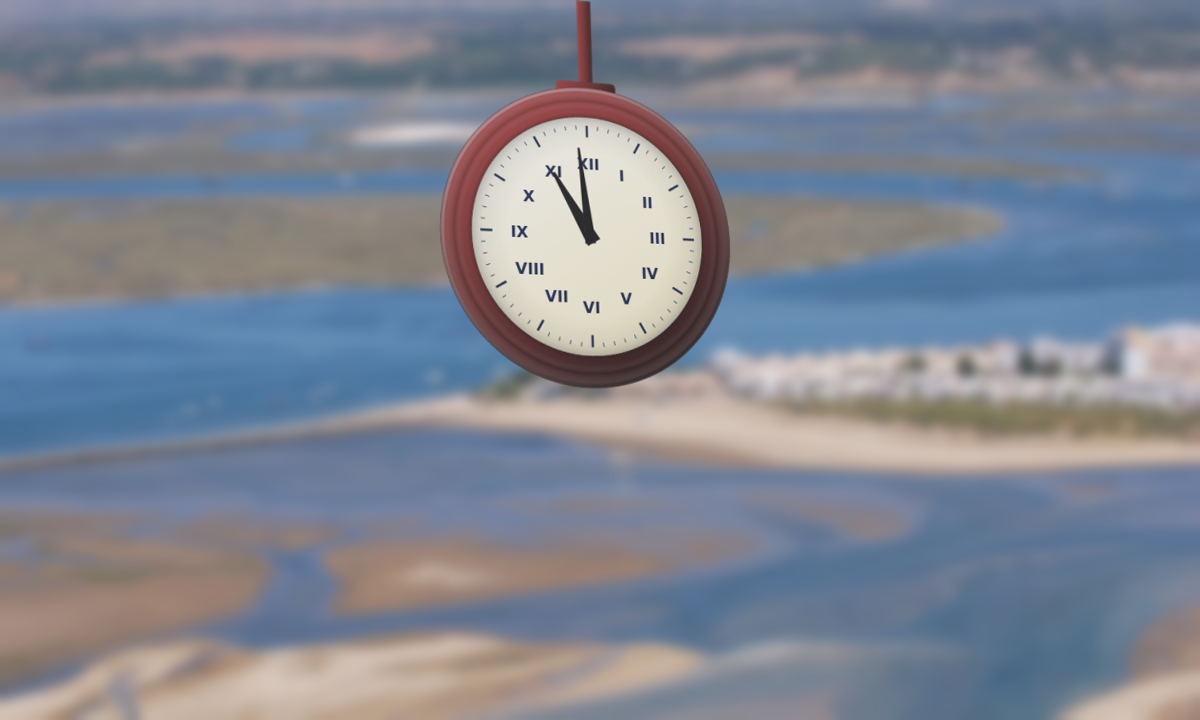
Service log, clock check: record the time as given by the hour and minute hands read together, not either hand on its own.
10:59
